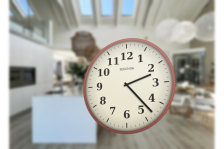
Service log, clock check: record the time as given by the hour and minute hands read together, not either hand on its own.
2:23
